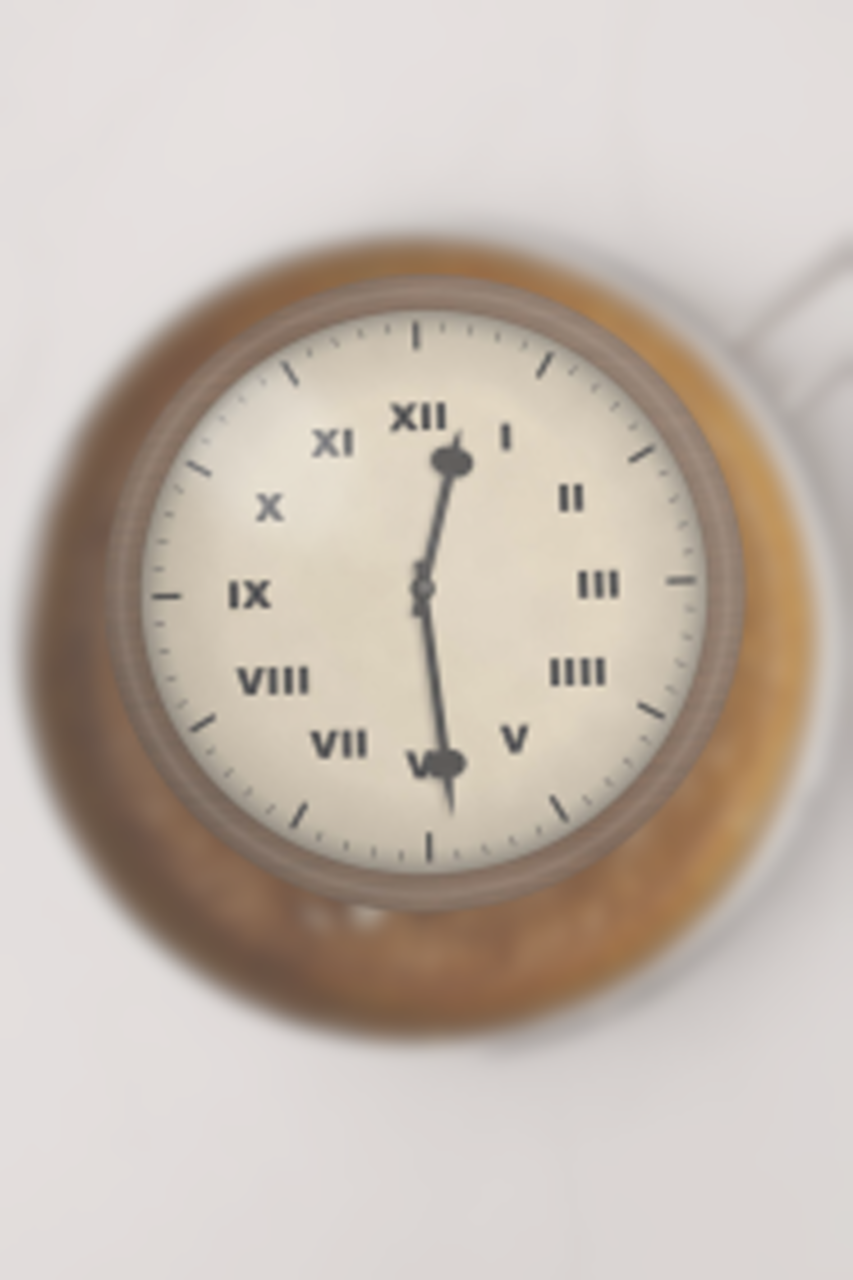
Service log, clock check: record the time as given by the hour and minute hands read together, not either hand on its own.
12:29
